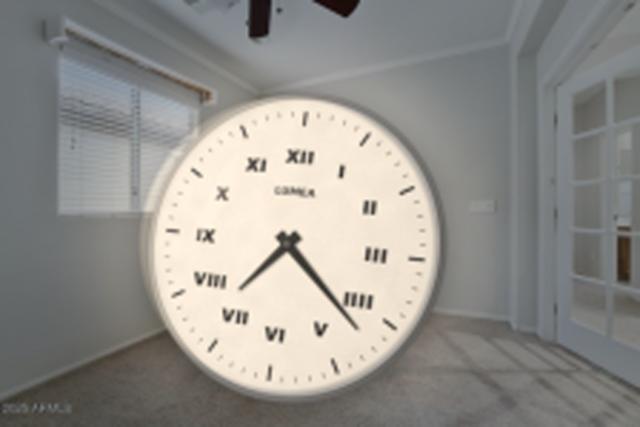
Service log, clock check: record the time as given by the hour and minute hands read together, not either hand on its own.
7:22
